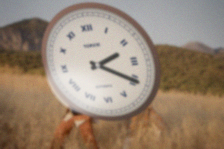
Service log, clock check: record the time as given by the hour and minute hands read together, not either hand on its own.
2:20
